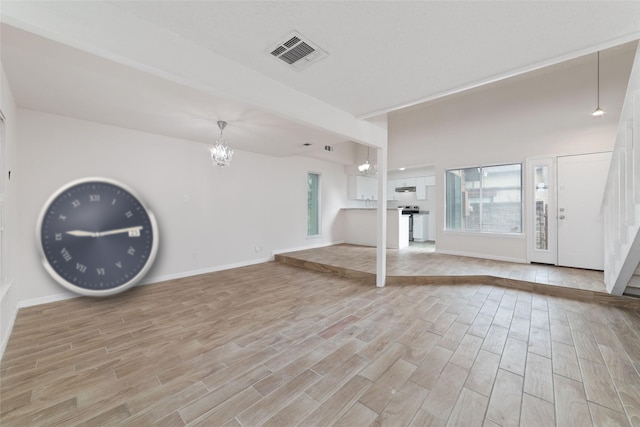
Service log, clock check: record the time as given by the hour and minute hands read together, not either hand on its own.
9:14
